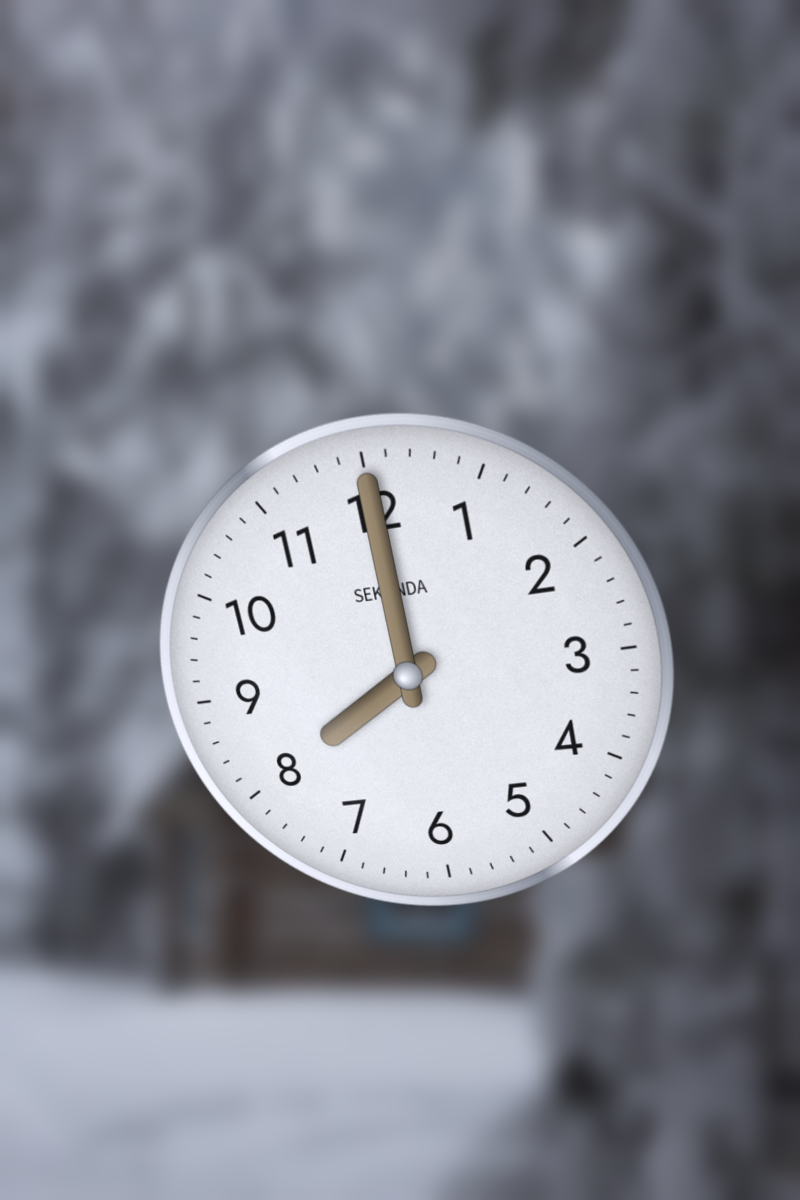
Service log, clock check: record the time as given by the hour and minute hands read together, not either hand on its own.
8:00
